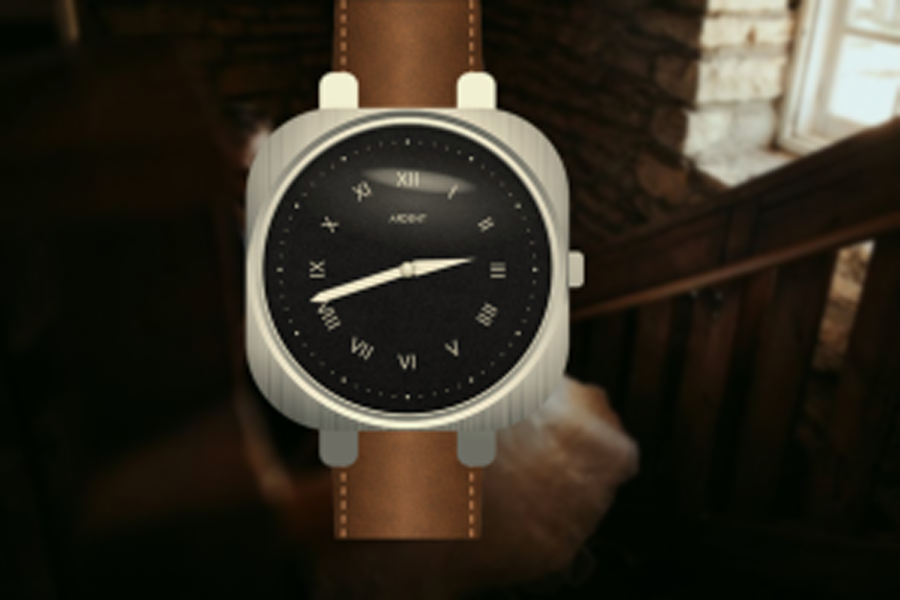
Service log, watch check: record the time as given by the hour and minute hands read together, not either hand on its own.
2:42
